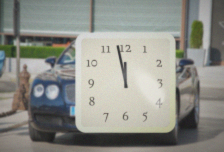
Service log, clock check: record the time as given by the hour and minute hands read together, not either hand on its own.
11:58
